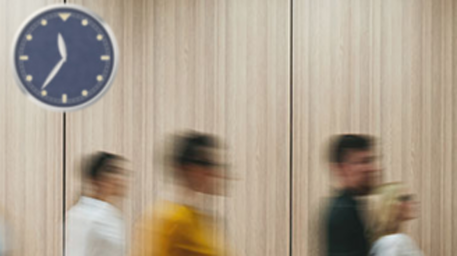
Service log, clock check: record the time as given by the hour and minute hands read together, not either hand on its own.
11:36
